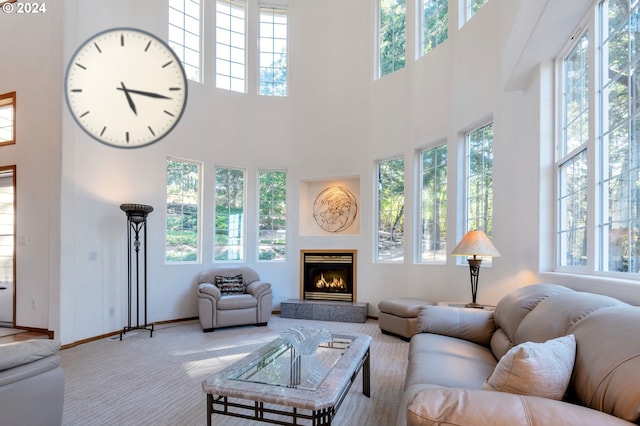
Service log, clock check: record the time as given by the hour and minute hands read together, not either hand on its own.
5:17
